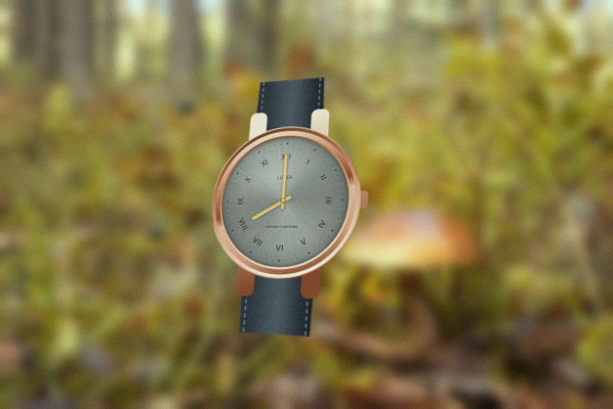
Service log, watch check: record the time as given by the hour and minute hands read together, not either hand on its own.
8:00
